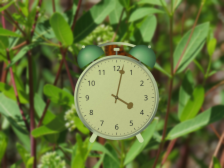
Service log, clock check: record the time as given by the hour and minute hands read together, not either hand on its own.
4:02
